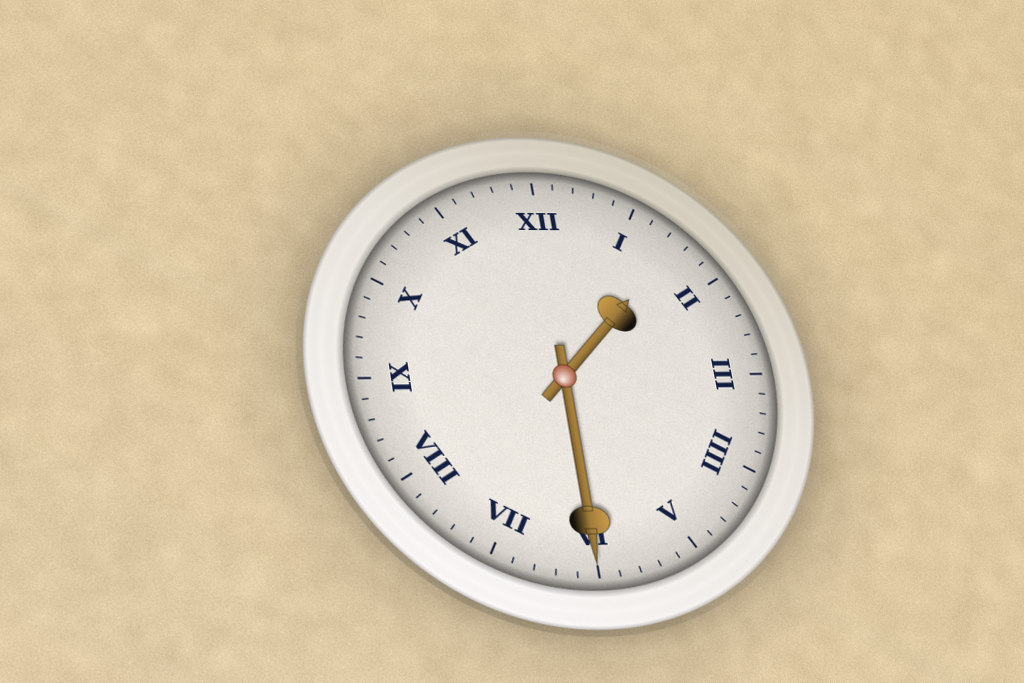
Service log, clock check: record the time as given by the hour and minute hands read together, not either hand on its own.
1:30
